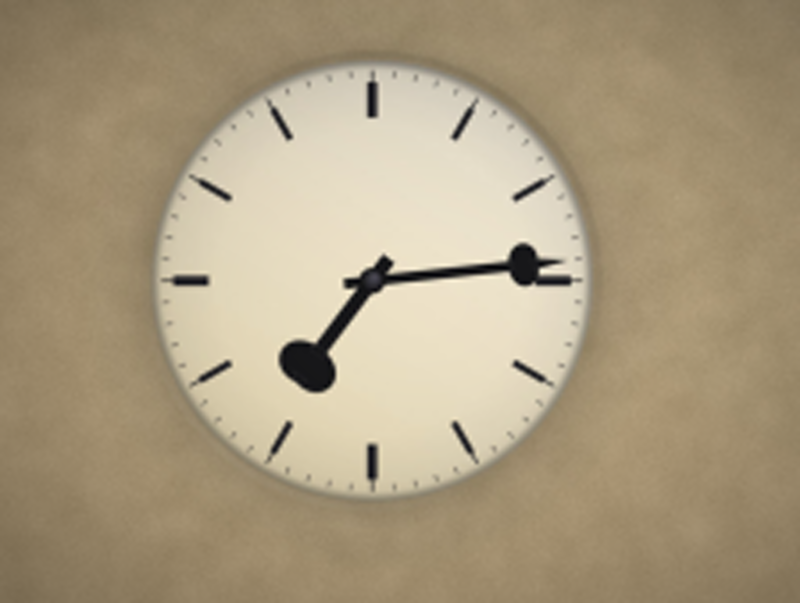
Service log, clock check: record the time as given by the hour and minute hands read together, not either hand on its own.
7:14
